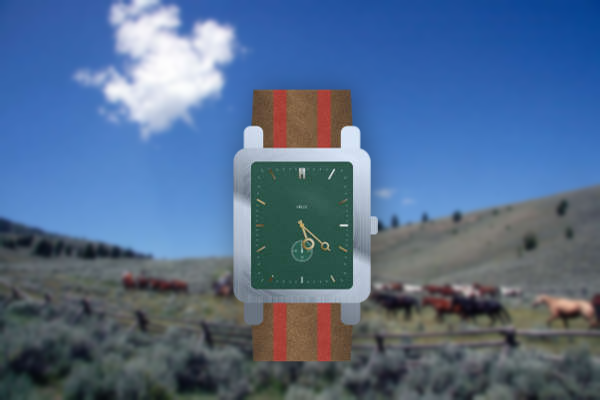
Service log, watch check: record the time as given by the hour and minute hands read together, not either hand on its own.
5:22
